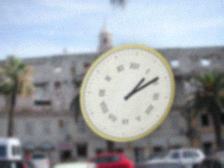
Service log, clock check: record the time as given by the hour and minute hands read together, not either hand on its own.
1:09
